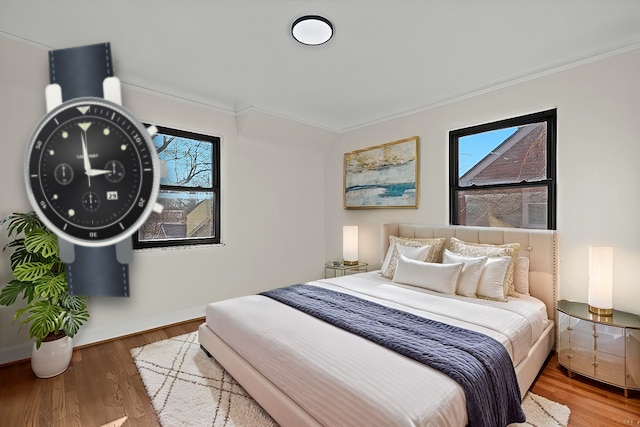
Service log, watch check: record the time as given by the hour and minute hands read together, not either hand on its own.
2:59
